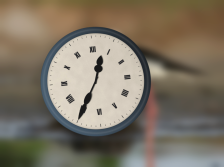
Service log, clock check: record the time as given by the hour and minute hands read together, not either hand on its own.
12:35
